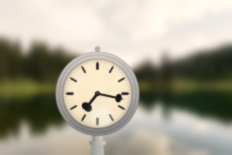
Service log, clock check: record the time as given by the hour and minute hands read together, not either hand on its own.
7:17
